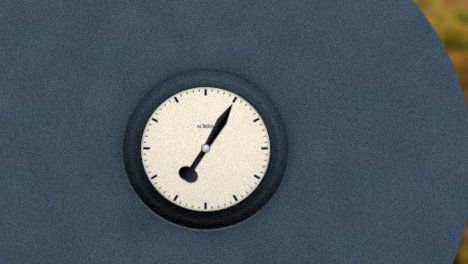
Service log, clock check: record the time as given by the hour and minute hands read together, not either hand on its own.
7:05
